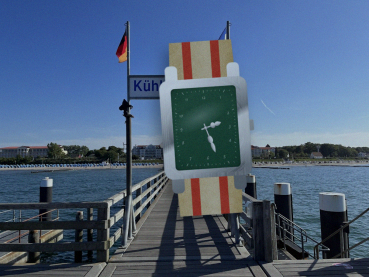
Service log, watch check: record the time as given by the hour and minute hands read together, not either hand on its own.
2:27
